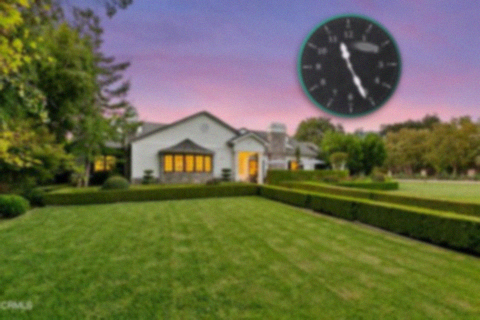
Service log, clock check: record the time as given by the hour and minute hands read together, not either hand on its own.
11:26
